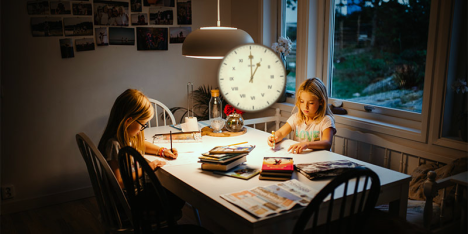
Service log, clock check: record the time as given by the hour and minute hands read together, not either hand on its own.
1:00
